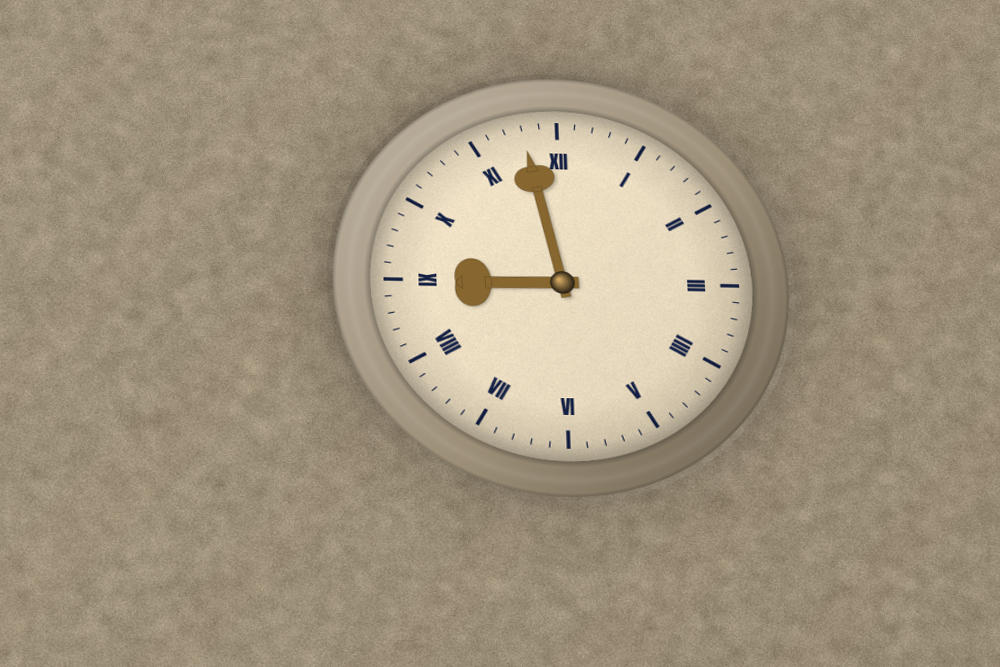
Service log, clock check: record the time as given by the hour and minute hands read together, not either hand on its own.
8:58
